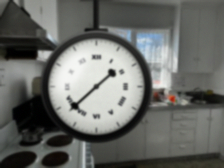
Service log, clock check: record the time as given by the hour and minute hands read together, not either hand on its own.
1:38
